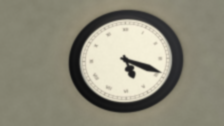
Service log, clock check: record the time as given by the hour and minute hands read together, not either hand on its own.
5:19
